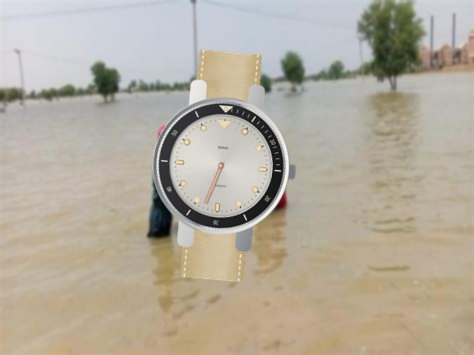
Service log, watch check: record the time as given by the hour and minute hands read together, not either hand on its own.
6:33
